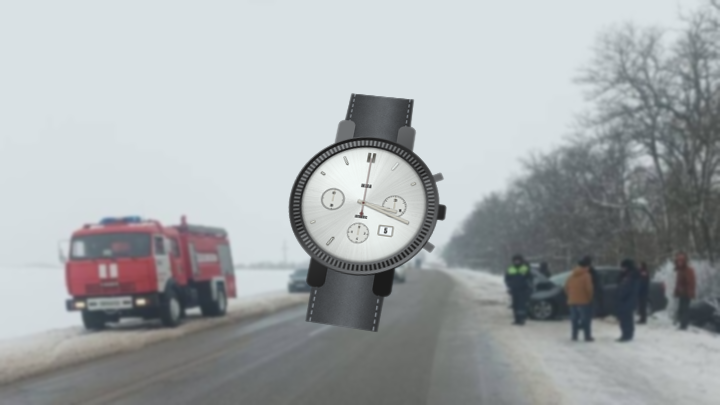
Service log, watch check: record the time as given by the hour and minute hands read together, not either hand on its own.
3:18
